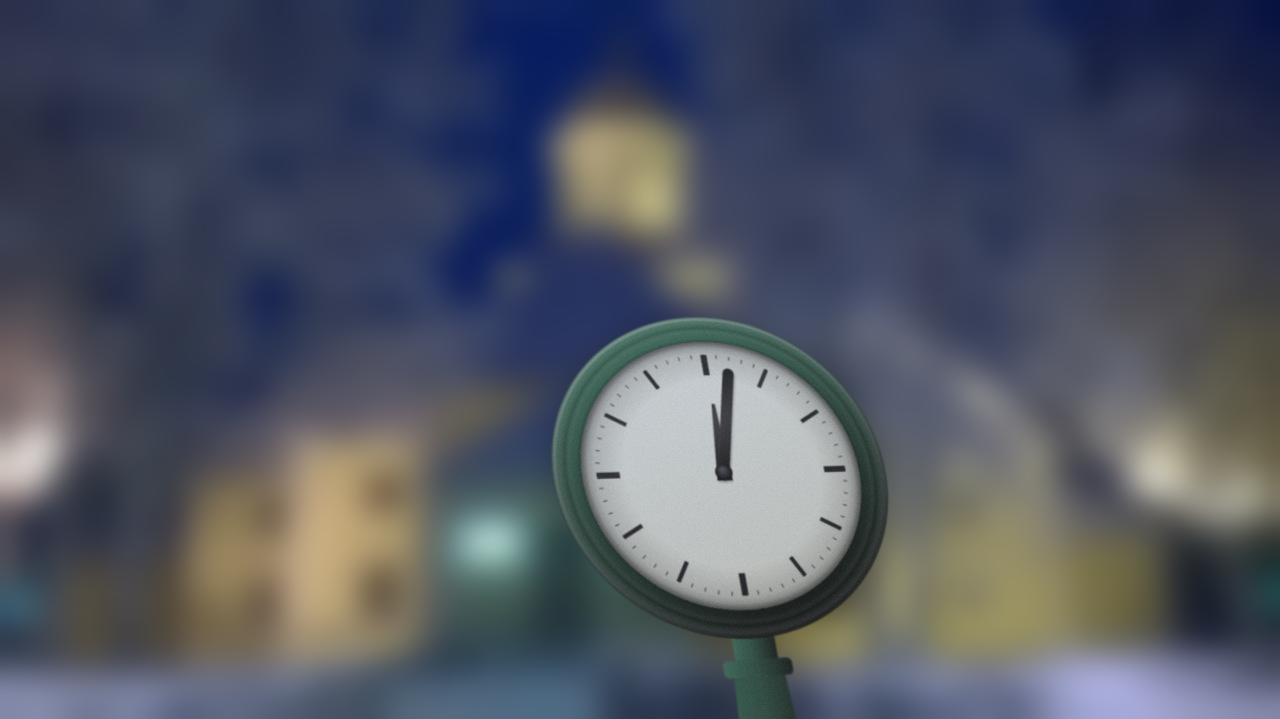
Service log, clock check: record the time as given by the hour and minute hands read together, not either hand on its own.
12:02
